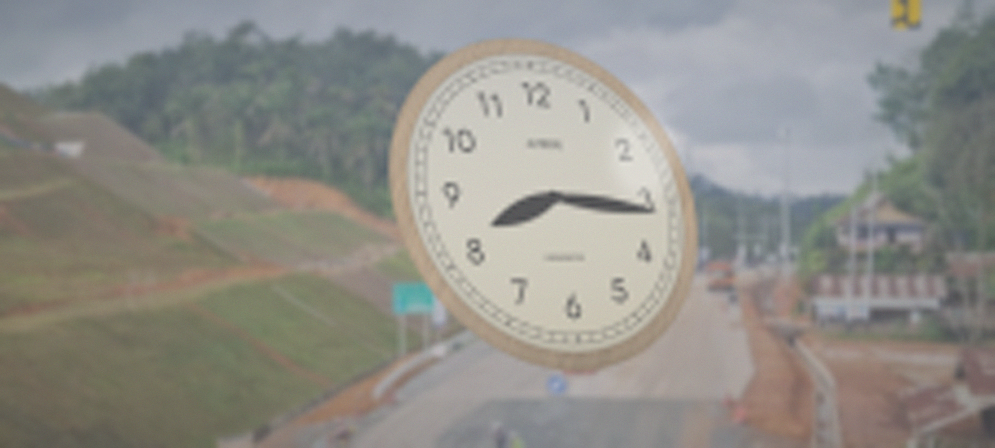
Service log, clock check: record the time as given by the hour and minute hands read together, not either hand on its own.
8:16
